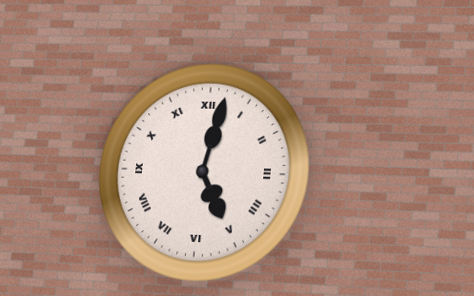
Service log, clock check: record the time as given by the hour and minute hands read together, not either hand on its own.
5:02
